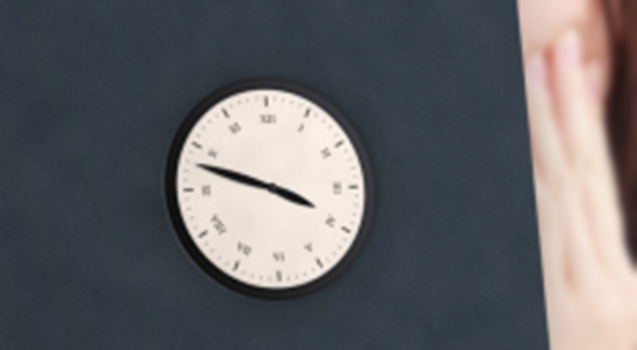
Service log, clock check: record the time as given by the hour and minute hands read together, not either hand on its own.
3:48
